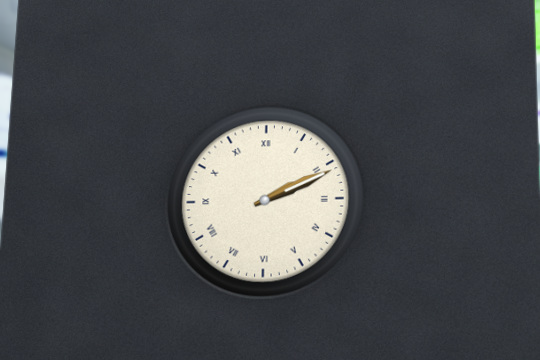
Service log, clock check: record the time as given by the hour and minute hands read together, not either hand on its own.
2:11
